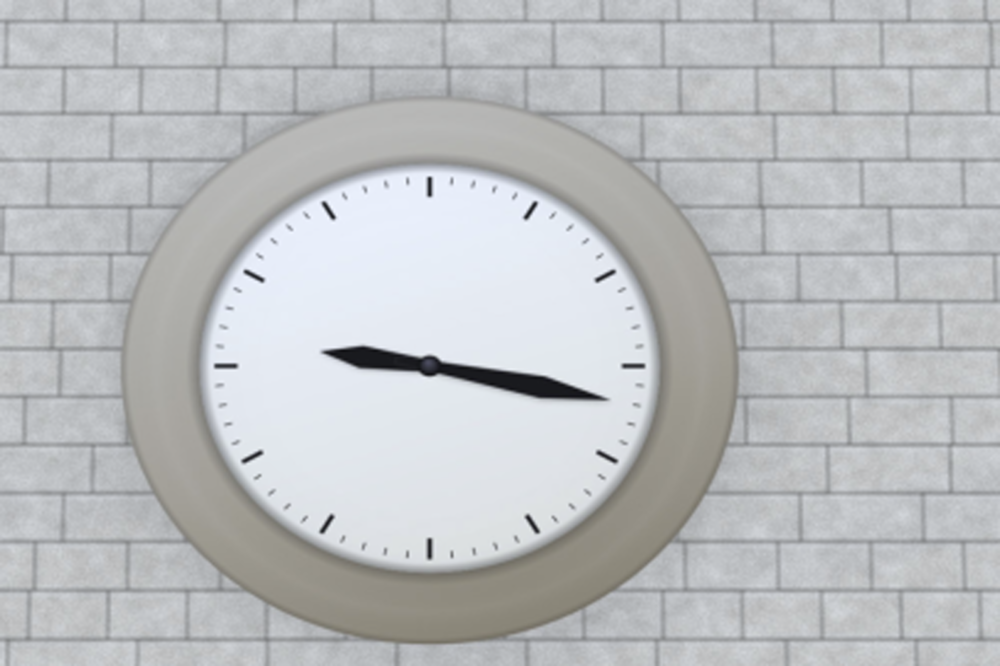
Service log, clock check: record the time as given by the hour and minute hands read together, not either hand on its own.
9:17
